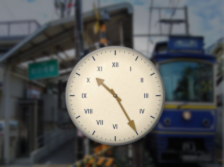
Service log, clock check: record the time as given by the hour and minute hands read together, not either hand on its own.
10:25
